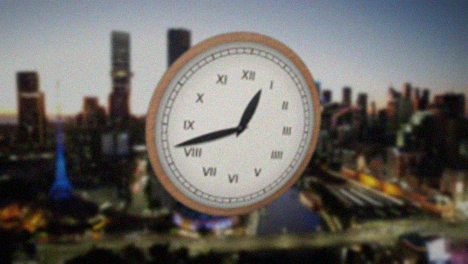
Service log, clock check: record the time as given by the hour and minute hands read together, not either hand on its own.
12:42
